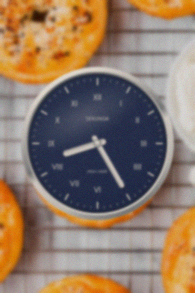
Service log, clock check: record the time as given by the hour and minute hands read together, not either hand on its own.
8:25
